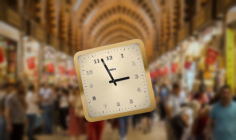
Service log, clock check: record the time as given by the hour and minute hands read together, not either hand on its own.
2:57
